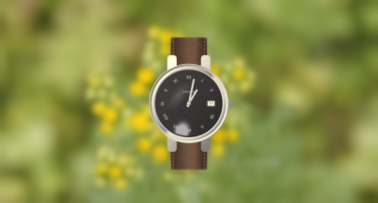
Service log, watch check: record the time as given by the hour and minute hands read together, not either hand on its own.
1:02
